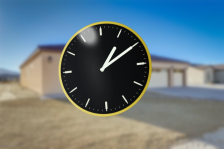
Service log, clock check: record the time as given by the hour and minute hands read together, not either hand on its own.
1:10
